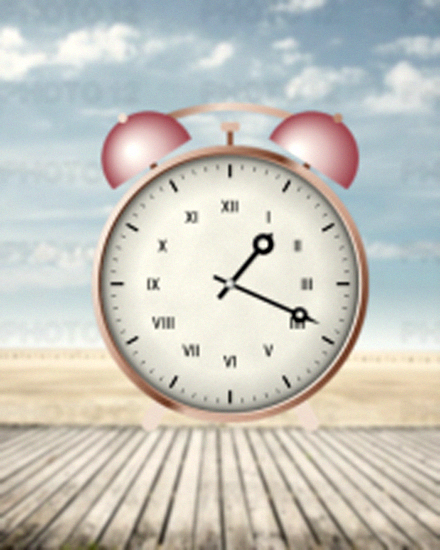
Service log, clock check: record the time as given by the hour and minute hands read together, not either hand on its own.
1:19
